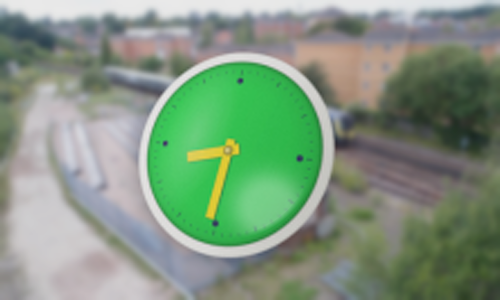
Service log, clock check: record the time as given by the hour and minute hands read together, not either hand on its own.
8:31
